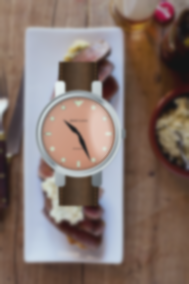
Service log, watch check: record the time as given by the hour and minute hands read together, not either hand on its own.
10:26
